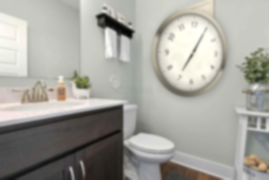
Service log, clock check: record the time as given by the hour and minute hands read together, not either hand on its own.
7:05
